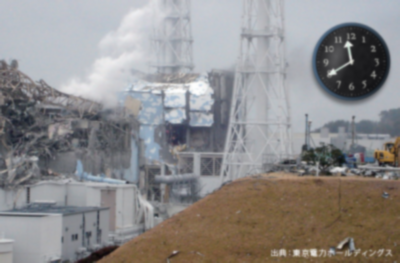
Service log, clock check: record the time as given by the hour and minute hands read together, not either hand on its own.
11:40
